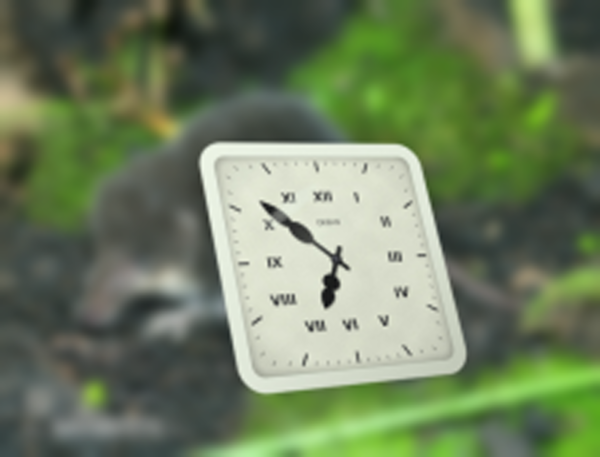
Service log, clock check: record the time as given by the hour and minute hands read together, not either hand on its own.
6:52
